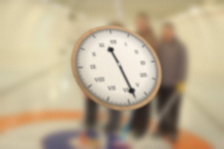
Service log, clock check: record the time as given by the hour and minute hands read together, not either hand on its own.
11:28
